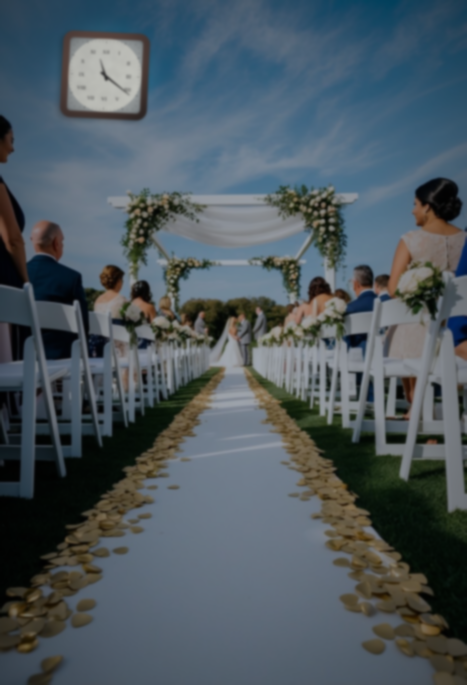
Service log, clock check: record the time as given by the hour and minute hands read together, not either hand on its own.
11:21
